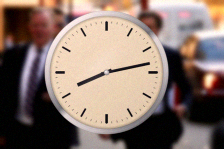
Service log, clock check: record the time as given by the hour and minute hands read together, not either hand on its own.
8:13
